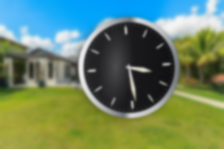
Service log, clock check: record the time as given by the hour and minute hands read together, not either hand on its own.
3:29
